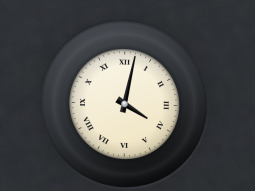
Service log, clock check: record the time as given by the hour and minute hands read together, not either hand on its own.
4:02
